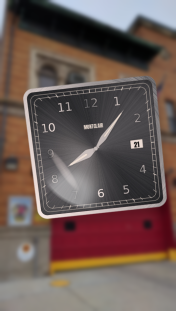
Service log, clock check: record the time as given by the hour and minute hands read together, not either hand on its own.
8:07
